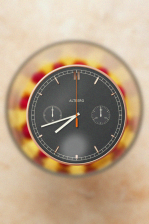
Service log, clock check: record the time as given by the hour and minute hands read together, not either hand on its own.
7:42
